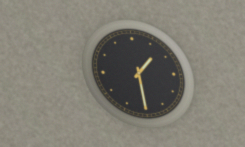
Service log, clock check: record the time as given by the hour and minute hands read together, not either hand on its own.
1:30
